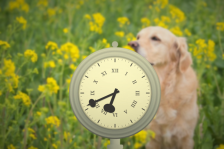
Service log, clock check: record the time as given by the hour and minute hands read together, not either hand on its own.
6:41
